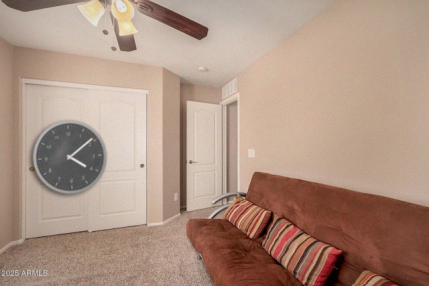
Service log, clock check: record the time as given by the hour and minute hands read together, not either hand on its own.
4:09
